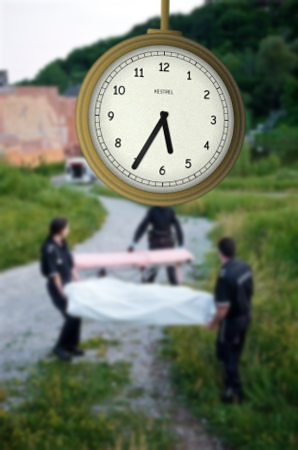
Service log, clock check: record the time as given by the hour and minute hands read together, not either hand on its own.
5:35
